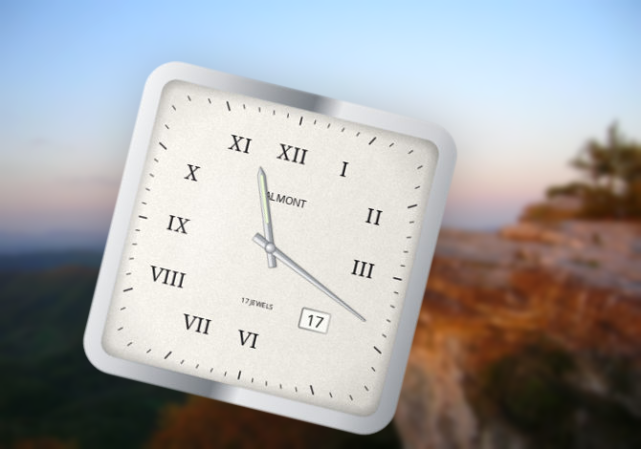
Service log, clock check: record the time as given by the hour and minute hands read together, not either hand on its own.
11:19
